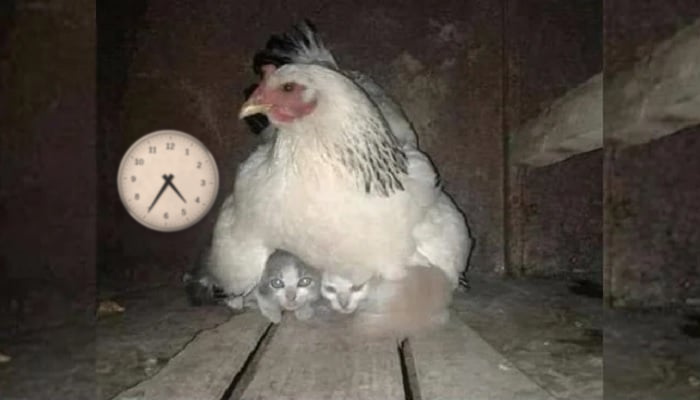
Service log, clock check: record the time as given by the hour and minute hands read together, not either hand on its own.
4:35
